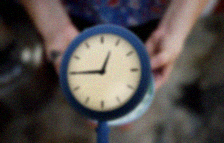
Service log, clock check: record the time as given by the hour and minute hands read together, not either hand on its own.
12:45
